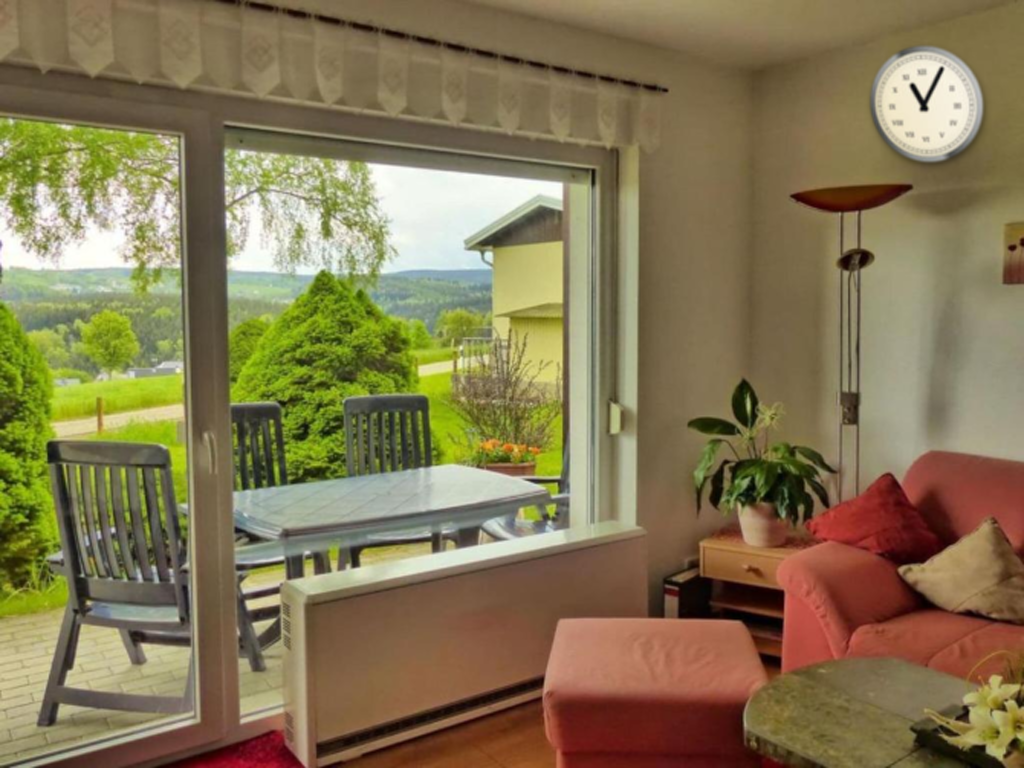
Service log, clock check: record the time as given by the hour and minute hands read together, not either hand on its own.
11:05
